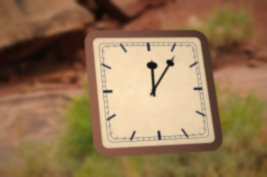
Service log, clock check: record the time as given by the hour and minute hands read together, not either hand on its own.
12:06
